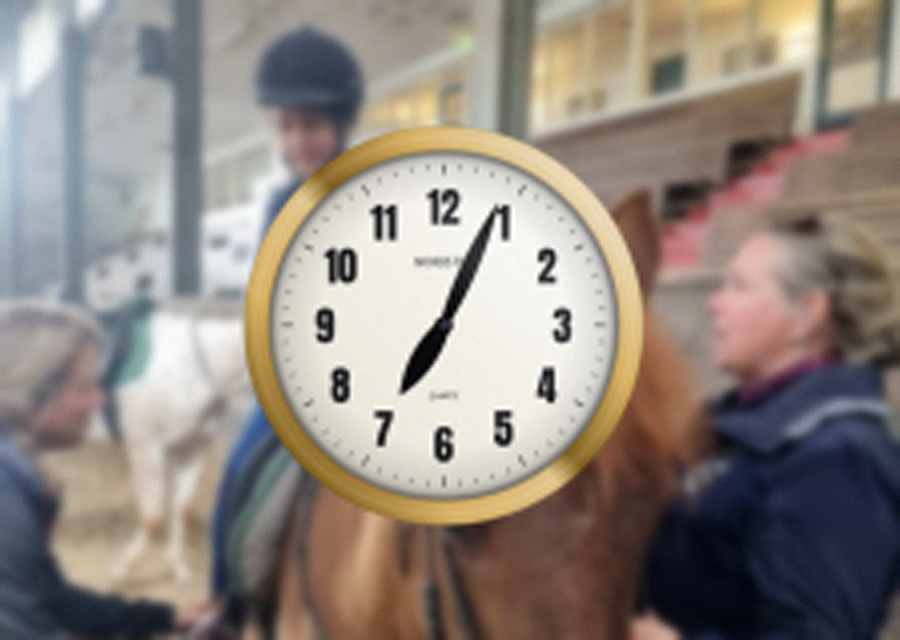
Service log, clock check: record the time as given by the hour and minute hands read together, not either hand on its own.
7:04
